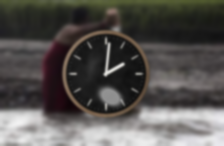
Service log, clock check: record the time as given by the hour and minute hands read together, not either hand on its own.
2:01
